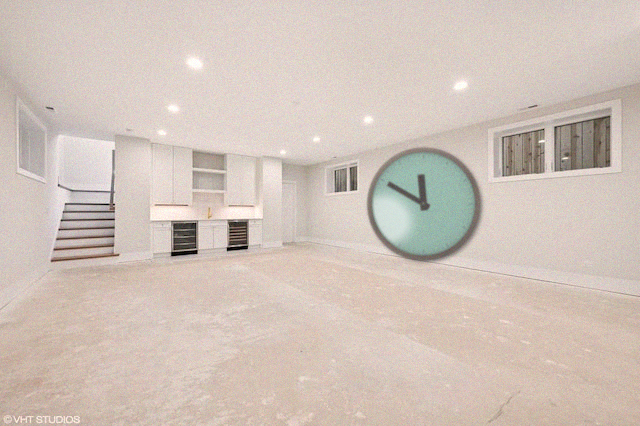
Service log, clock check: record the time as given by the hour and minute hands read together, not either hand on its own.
11:50
